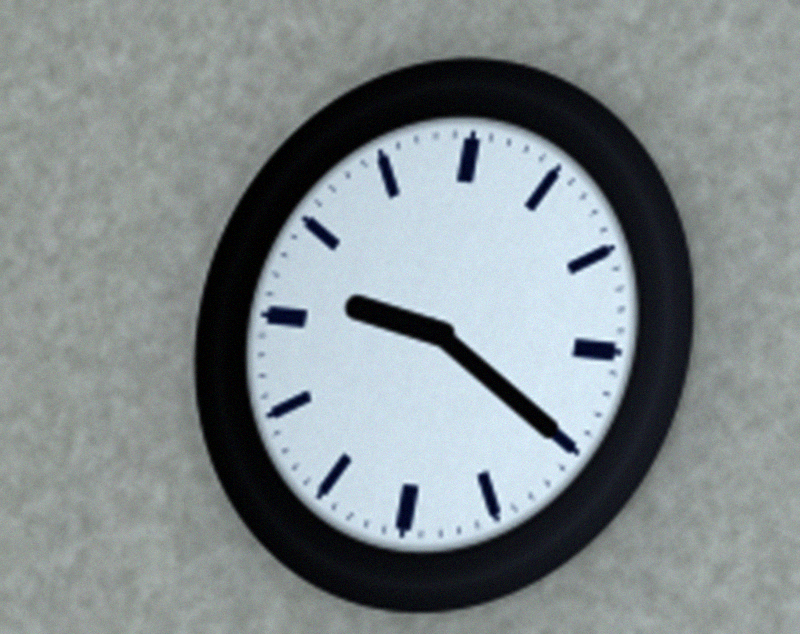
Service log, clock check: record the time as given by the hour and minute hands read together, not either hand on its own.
9:20
